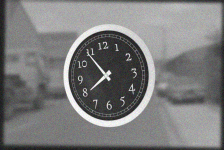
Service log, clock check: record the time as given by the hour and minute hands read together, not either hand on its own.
7:54
